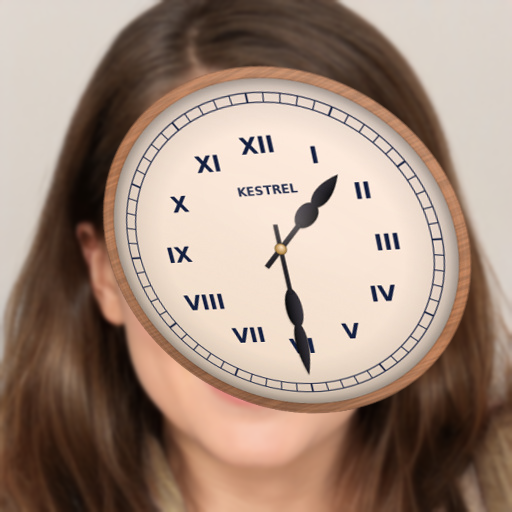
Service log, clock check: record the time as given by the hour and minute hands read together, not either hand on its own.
1:30
